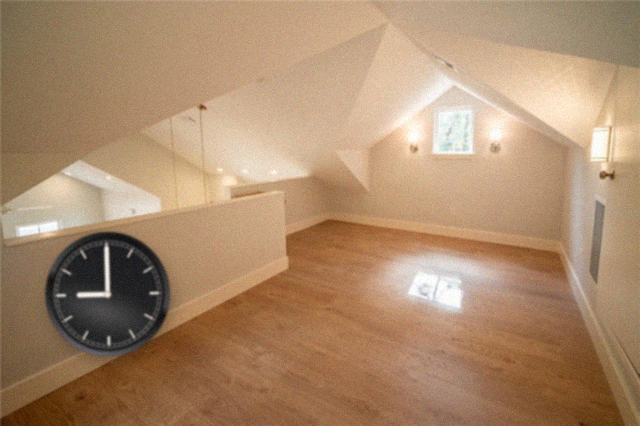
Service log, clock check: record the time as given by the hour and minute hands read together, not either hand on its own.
9:00
